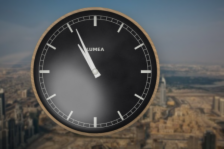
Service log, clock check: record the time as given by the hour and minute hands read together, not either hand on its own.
10:56
